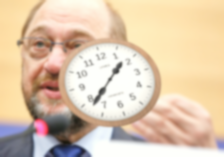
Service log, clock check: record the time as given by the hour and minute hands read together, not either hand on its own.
1:38
